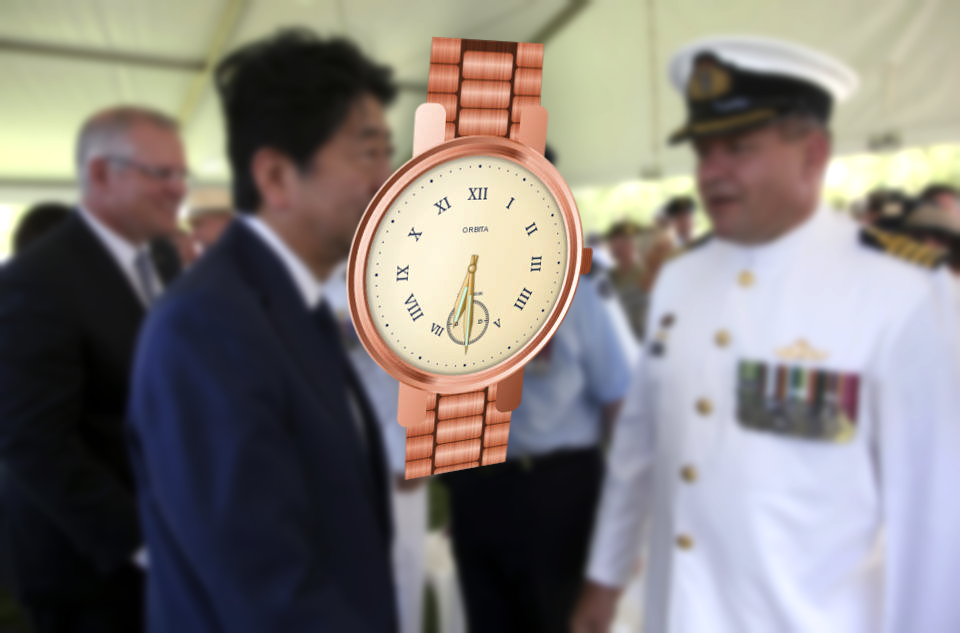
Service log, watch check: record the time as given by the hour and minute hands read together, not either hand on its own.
6:30
